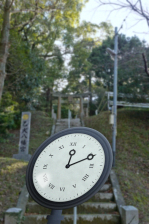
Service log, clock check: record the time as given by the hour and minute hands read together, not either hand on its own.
12:11
